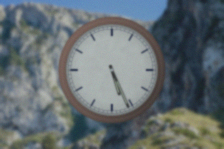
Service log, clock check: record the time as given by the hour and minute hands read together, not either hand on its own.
5:26
